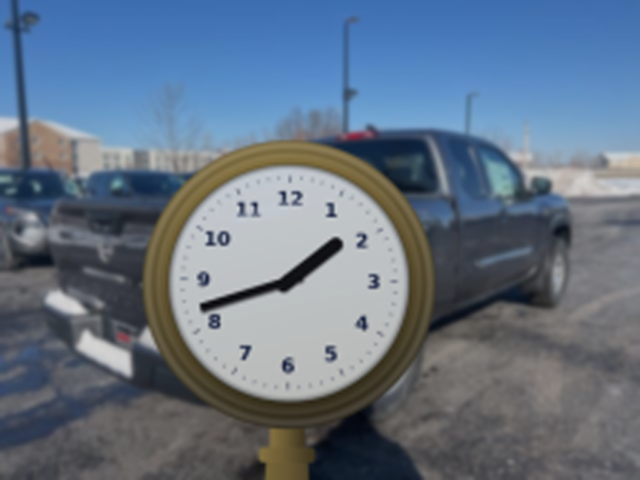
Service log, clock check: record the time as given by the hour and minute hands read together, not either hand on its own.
1:42
